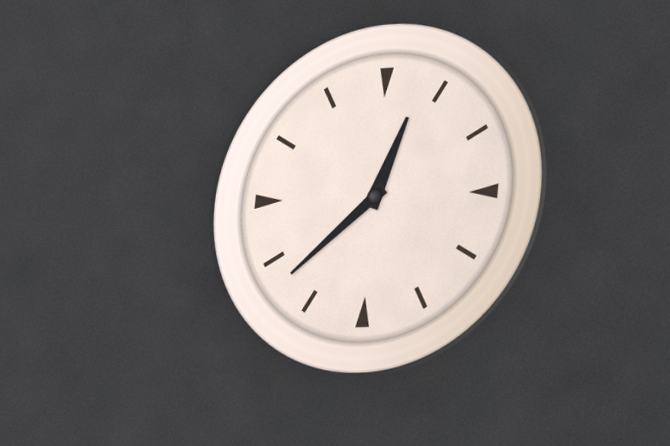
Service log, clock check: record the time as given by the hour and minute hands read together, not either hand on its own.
12:38
